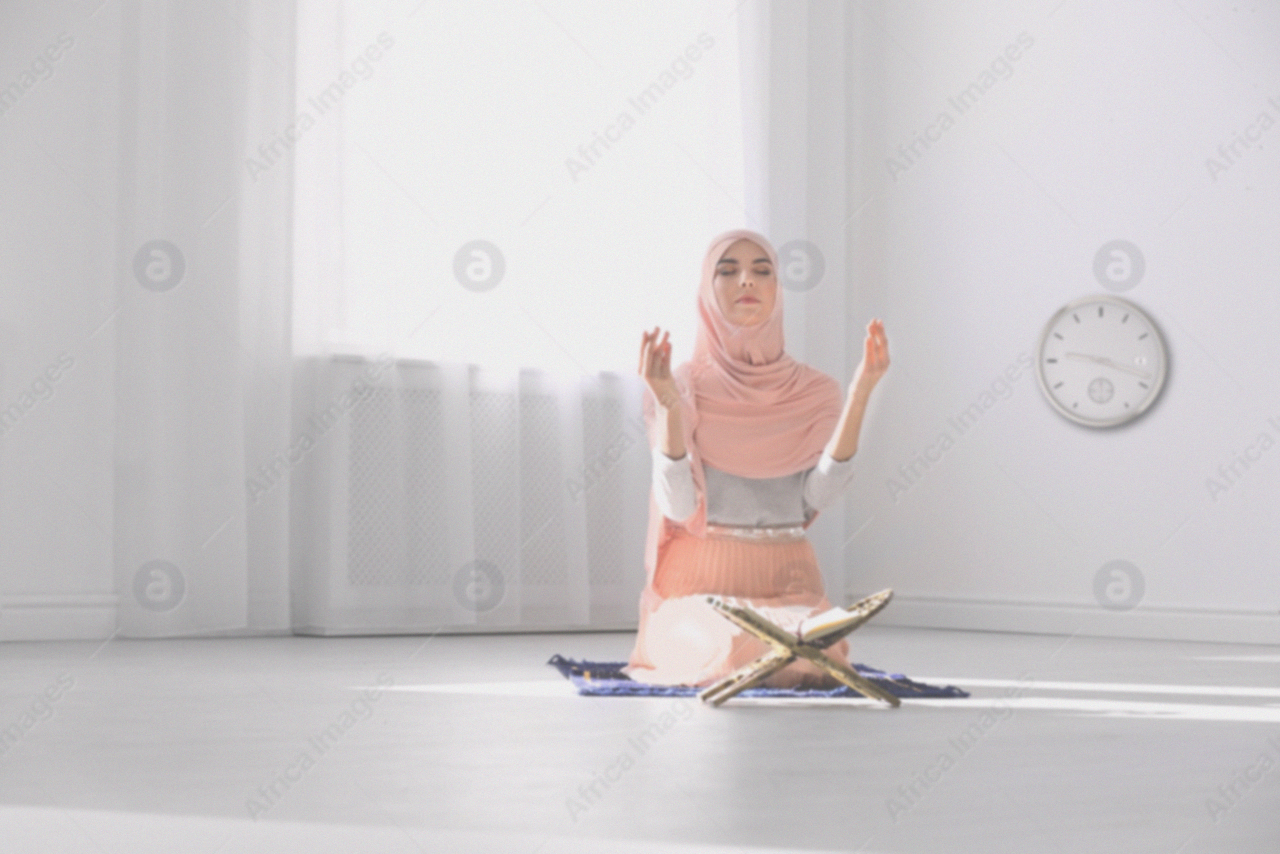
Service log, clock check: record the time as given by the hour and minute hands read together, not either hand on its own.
9:18
